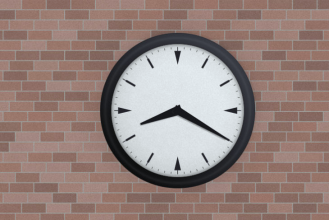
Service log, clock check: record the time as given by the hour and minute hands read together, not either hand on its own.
8:20
